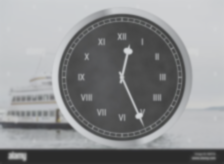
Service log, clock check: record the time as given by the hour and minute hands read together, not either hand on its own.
12:26
